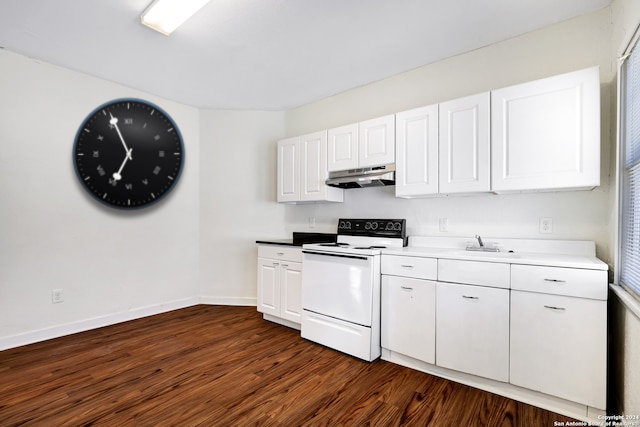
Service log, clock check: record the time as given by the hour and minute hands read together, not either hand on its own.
6:56
